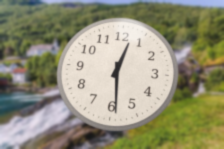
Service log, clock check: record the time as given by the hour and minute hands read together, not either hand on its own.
12:29
